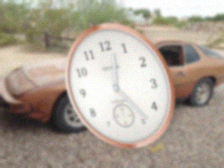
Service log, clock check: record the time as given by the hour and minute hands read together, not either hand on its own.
12:24
